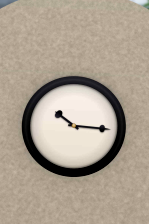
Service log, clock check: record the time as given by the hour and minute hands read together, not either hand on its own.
10:16
